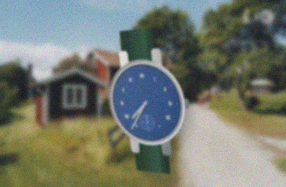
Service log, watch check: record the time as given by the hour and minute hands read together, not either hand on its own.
7:36
